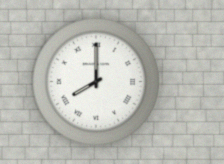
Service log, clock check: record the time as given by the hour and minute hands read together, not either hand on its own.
8:00
